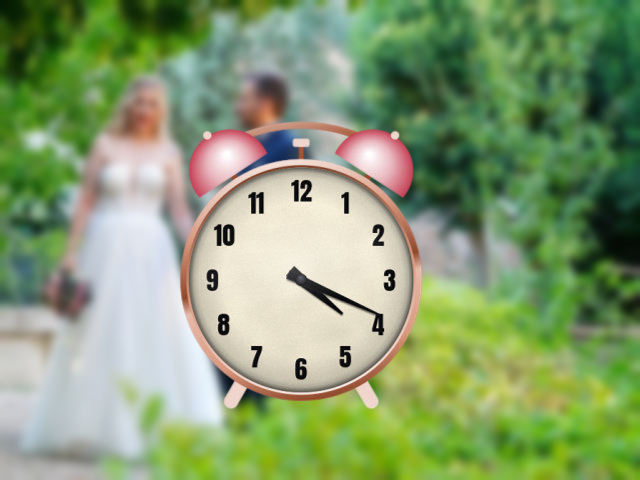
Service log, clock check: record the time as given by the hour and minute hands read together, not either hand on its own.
4:19
